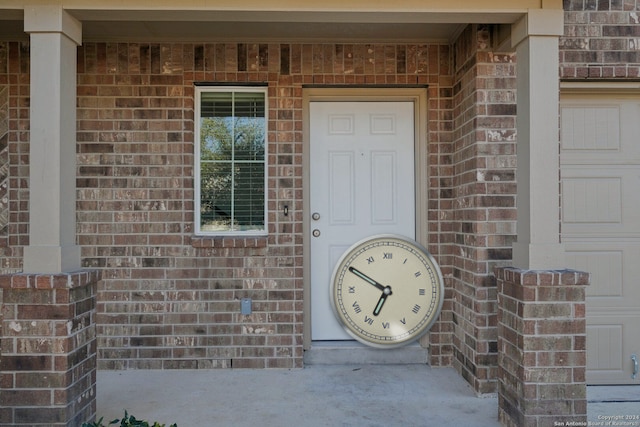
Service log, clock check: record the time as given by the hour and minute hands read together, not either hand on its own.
6:50
